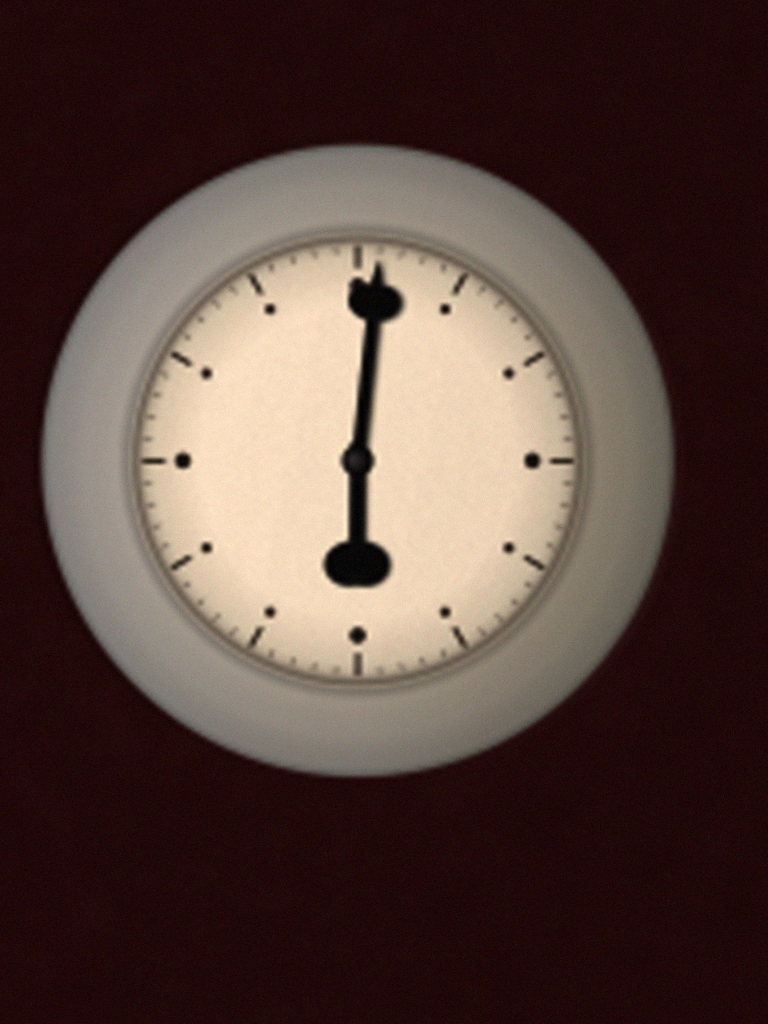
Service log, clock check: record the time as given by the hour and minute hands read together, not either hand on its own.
6:01
